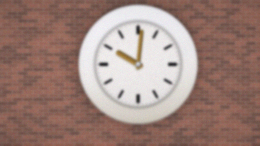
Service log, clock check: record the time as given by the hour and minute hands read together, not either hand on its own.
10:01
